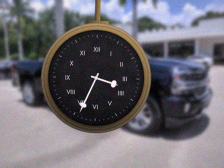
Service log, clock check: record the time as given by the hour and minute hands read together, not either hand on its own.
3:34
